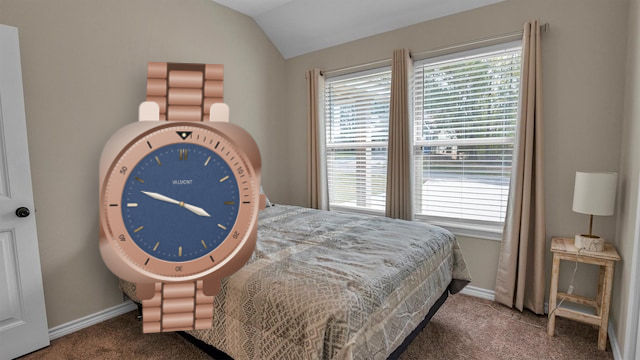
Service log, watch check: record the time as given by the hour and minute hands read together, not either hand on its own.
3:48
